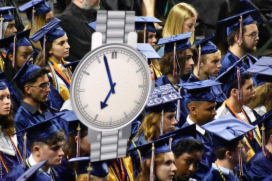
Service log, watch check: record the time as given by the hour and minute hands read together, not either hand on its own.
6:57
